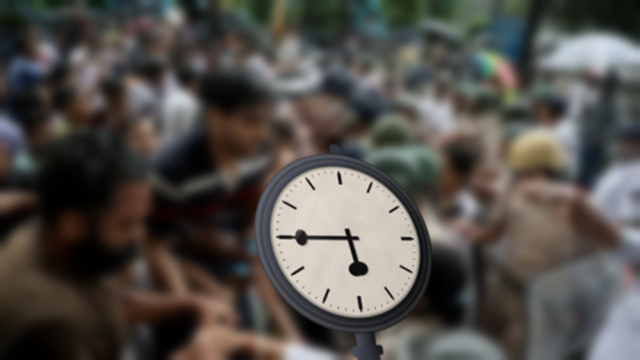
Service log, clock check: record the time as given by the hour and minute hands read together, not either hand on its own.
5:45
